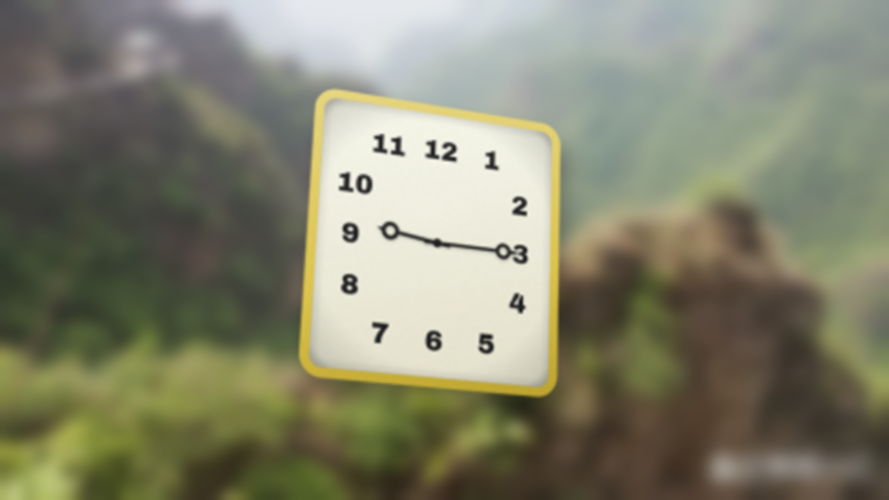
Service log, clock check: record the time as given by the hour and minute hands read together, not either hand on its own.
9:15
